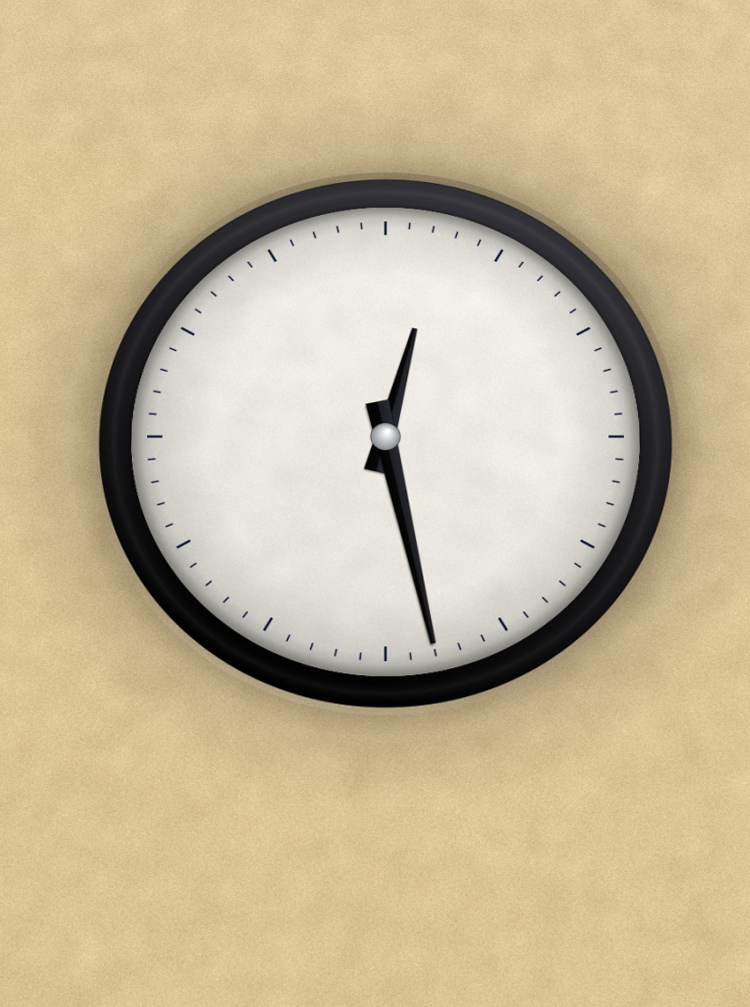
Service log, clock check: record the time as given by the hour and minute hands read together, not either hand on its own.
12:28
